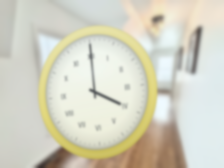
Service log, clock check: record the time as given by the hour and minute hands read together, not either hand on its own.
4:00
